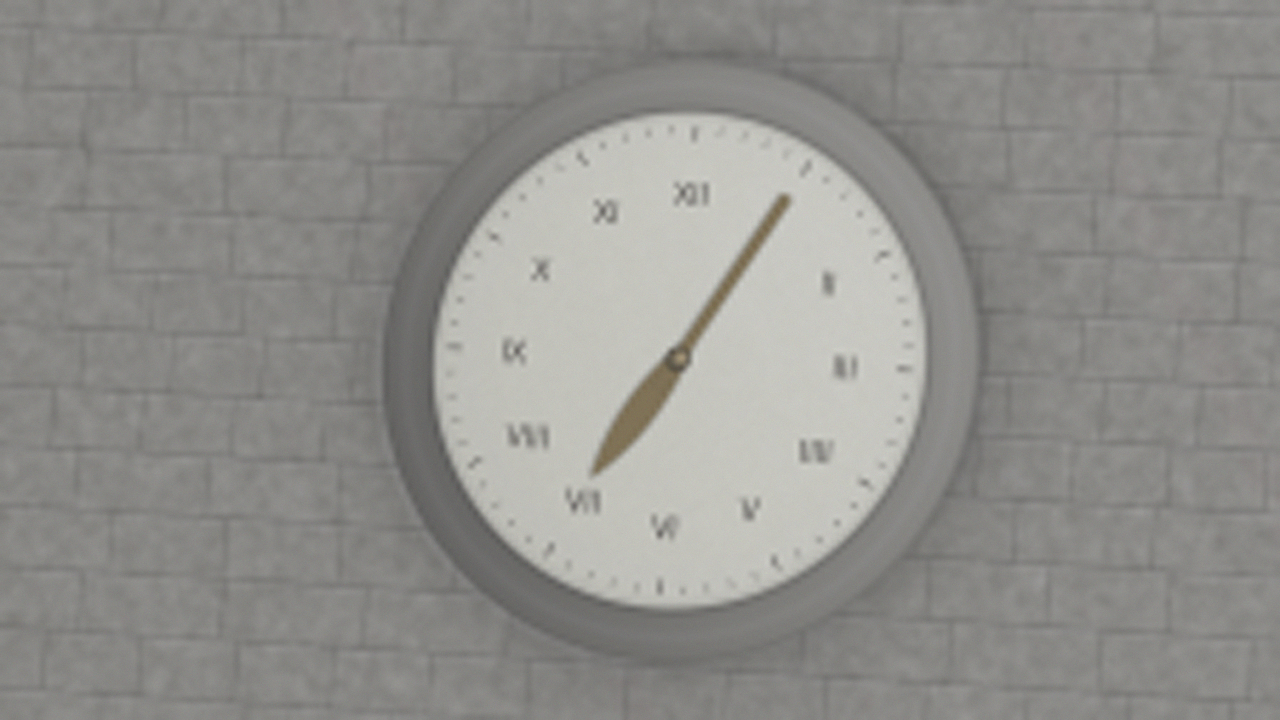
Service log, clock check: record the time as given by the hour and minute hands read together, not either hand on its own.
7:05
